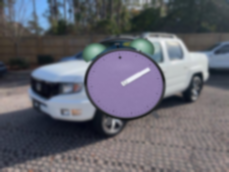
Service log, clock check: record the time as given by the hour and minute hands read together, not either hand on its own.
2:11
